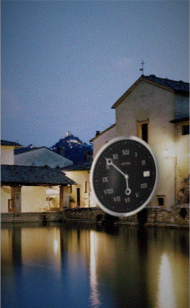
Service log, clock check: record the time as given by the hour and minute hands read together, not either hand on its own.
5:52
